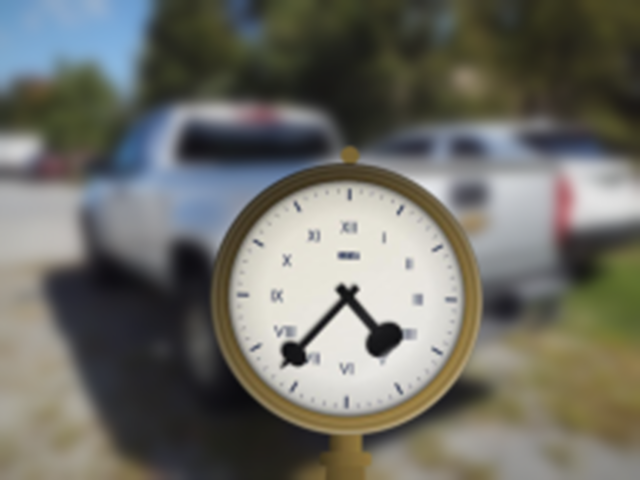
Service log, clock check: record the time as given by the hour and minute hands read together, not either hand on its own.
4:37
